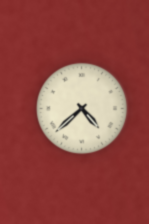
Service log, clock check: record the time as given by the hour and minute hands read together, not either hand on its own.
4:38
